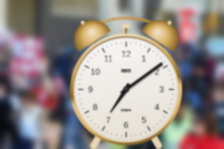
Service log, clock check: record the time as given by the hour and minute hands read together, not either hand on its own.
7:09
